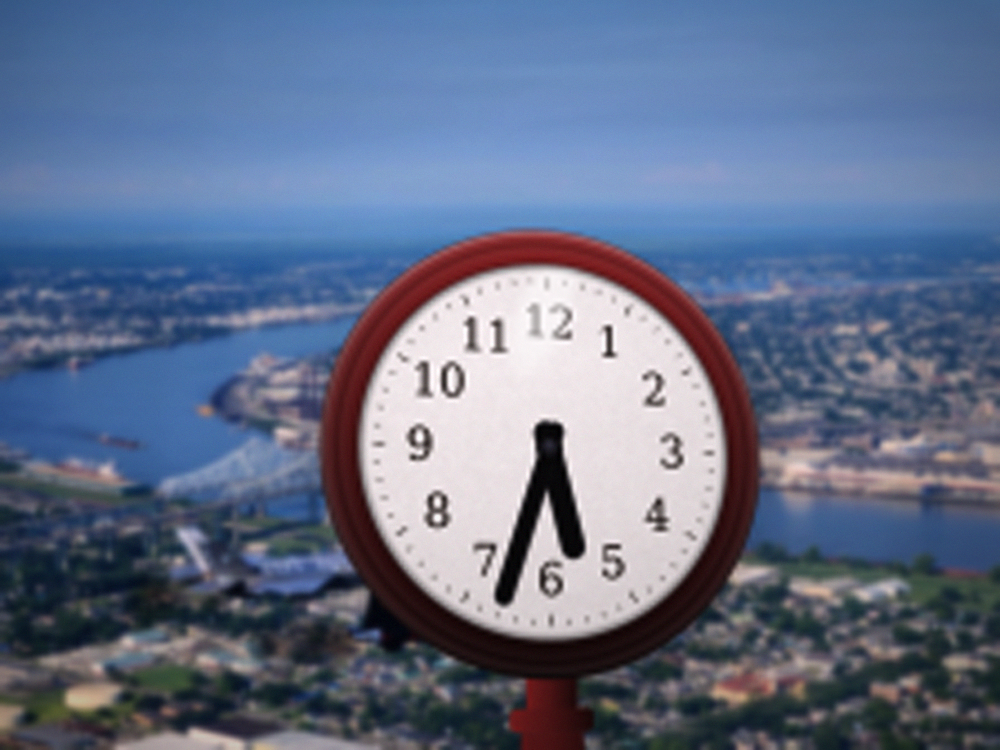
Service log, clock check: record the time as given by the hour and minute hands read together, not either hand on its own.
5:33
